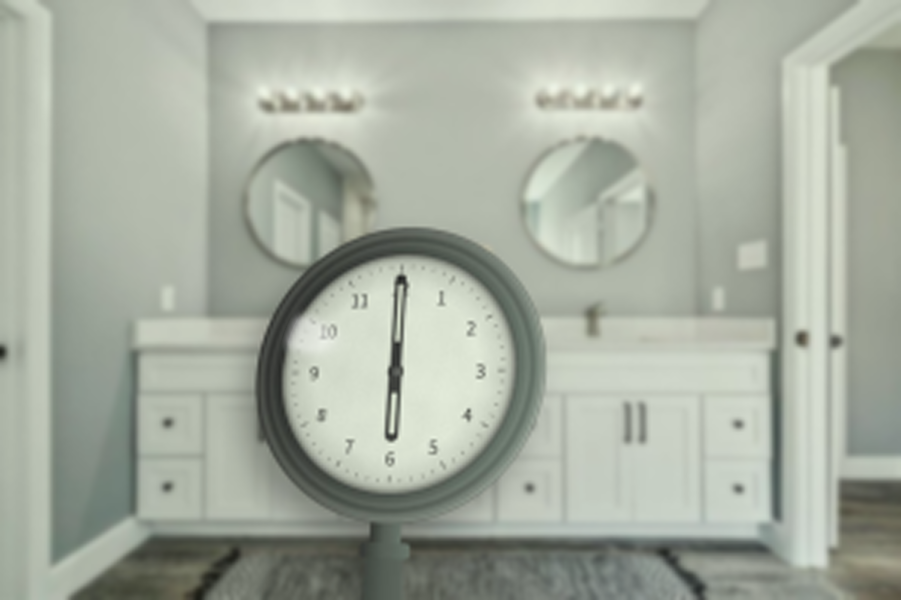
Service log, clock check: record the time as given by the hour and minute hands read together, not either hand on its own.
6:00
